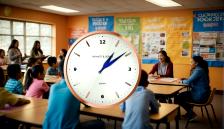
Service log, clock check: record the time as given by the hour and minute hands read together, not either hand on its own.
1:09
